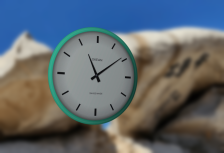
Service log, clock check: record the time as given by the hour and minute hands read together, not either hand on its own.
11:09
